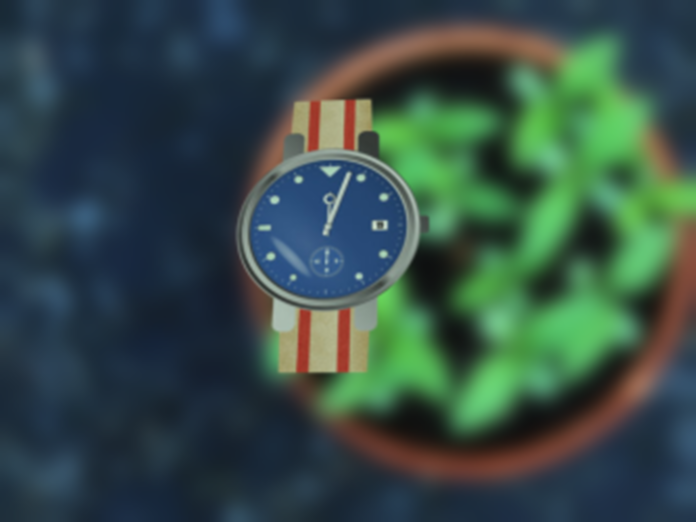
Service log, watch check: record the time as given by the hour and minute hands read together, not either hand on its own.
12:03
